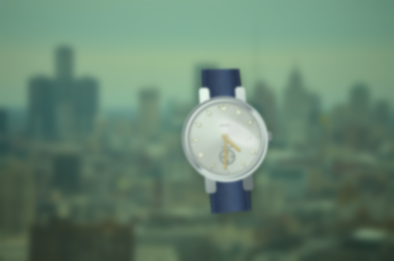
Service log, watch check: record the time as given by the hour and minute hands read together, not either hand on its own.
4:31
